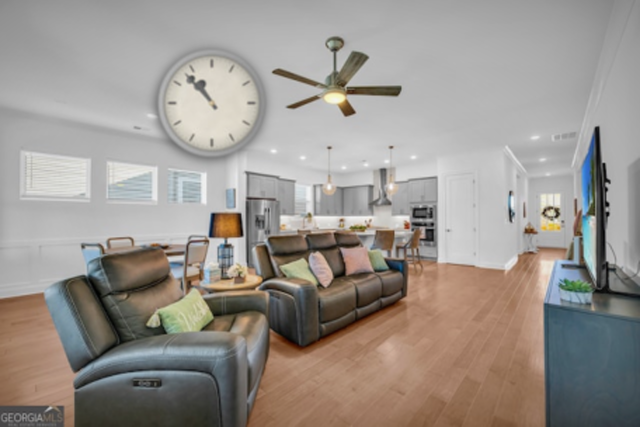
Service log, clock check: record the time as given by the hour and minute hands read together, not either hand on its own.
10:53
